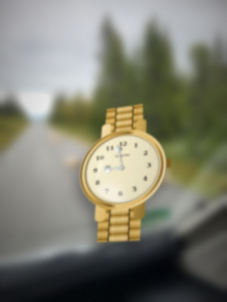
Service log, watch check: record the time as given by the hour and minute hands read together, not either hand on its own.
8:58
